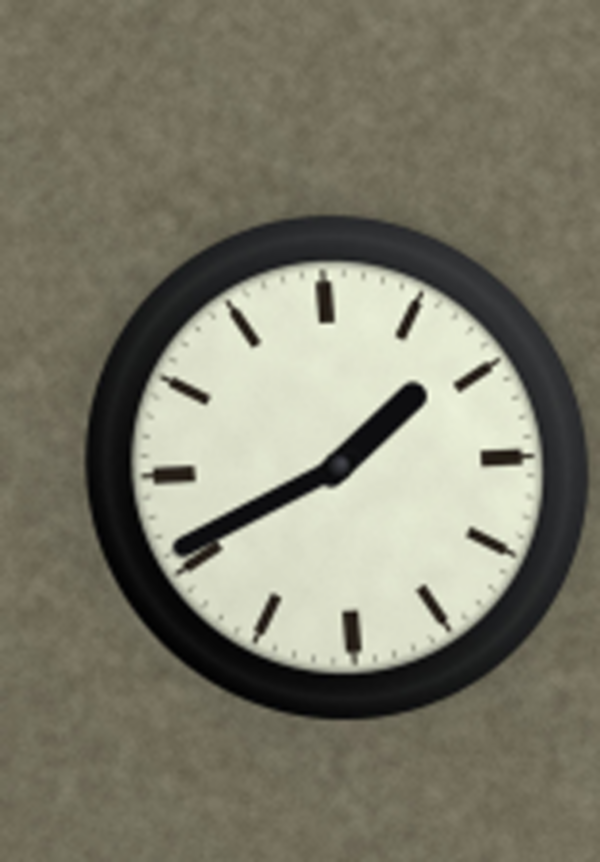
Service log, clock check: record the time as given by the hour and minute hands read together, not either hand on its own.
1:41
